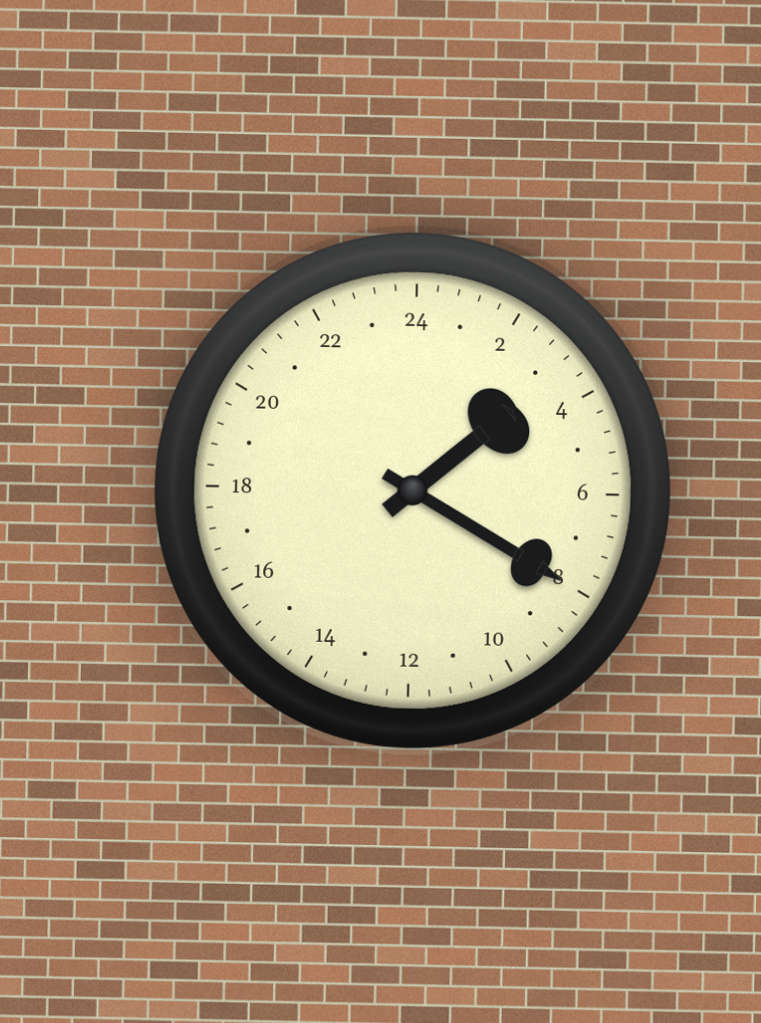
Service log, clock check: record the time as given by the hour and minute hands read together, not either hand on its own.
3:20
